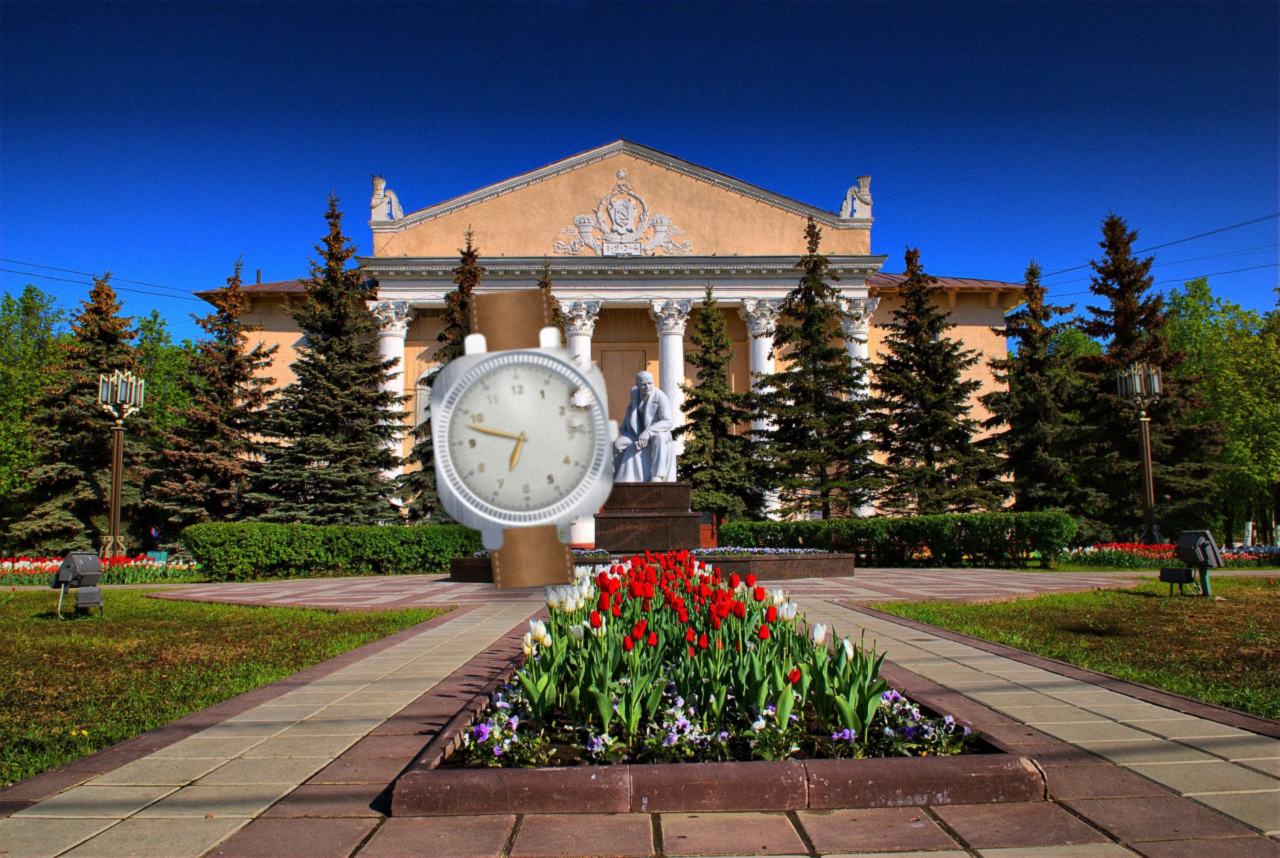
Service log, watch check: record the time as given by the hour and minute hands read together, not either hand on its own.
6:48
